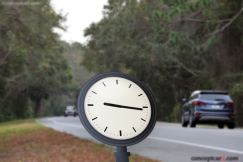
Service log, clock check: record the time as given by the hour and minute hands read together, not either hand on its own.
9:16
